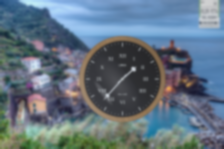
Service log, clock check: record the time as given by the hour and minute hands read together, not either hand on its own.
1:37
